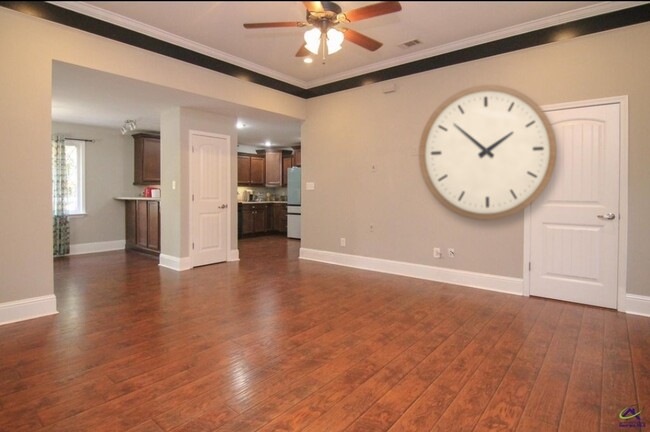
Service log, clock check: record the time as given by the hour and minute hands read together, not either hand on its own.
1:52
